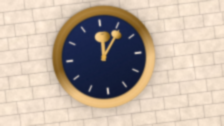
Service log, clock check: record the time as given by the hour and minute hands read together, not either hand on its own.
12:06
